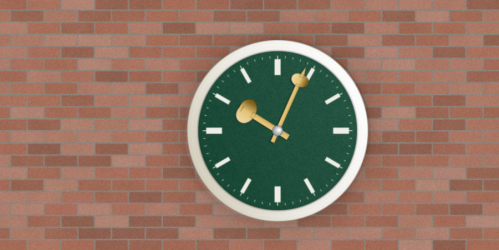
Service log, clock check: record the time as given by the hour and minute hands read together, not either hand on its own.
10:04
